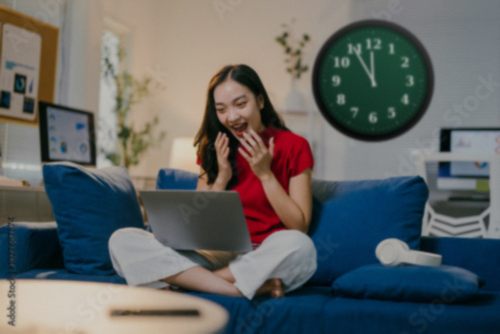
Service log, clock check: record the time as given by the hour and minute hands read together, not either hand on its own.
11:55
